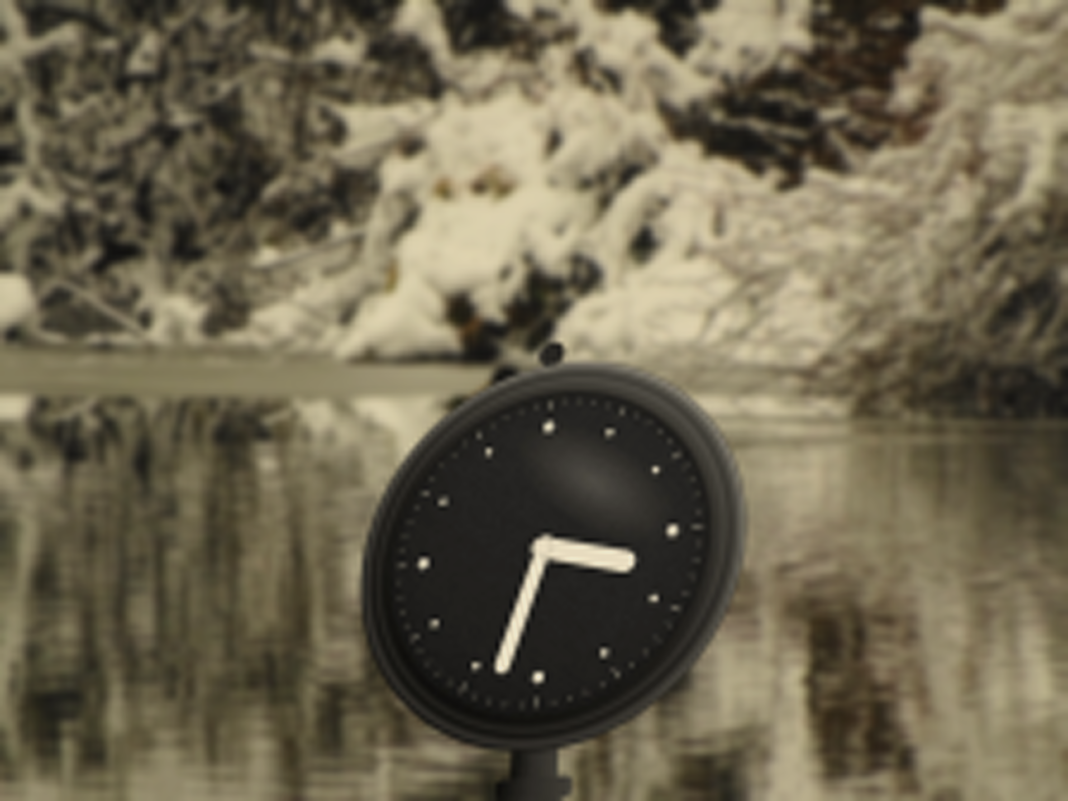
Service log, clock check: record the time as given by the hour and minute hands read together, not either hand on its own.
3:33
